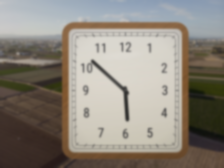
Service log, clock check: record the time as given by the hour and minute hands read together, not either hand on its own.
5:52
